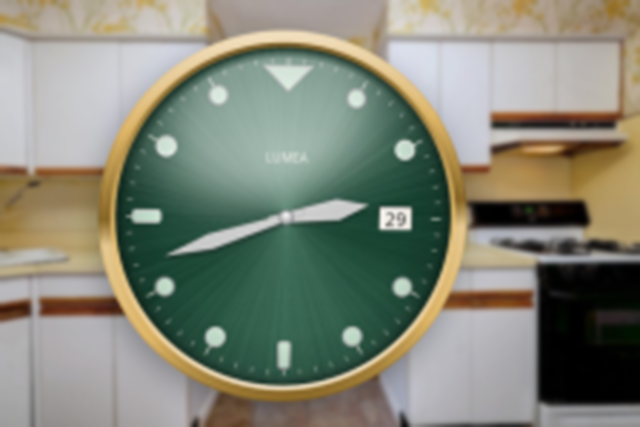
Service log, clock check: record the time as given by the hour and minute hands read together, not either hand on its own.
2:42
